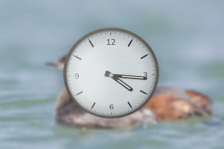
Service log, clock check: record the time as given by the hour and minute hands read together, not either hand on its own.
4:16
